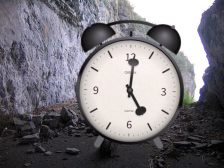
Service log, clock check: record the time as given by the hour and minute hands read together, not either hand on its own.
5:01
